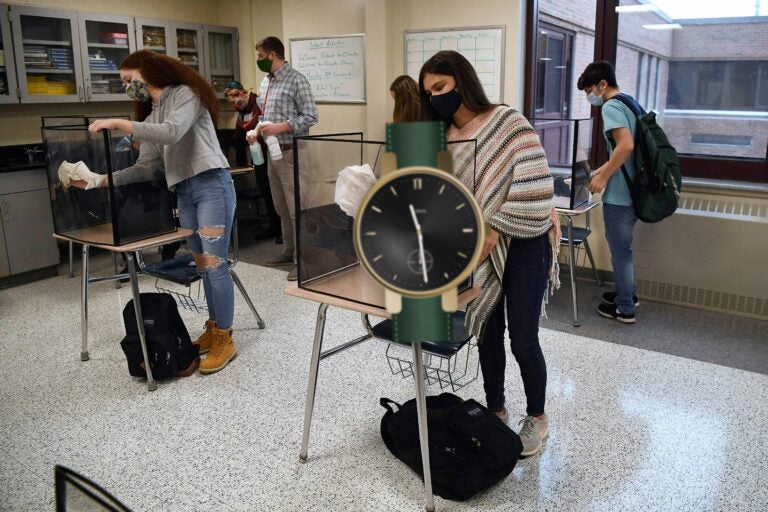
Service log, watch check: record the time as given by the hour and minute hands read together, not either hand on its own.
11:29
